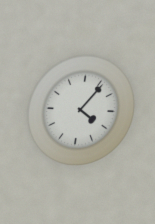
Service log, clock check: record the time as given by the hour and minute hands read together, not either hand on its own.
4:06
